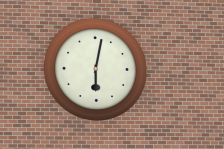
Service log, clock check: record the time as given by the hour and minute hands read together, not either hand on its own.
6:02
